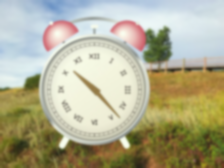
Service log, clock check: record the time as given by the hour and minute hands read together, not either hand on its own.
10:23
